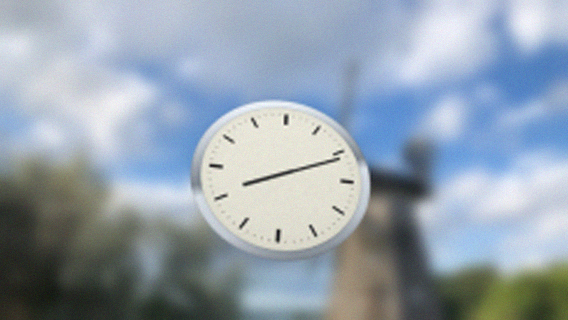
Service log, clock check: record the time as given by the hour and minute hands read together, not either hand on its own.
8:11
